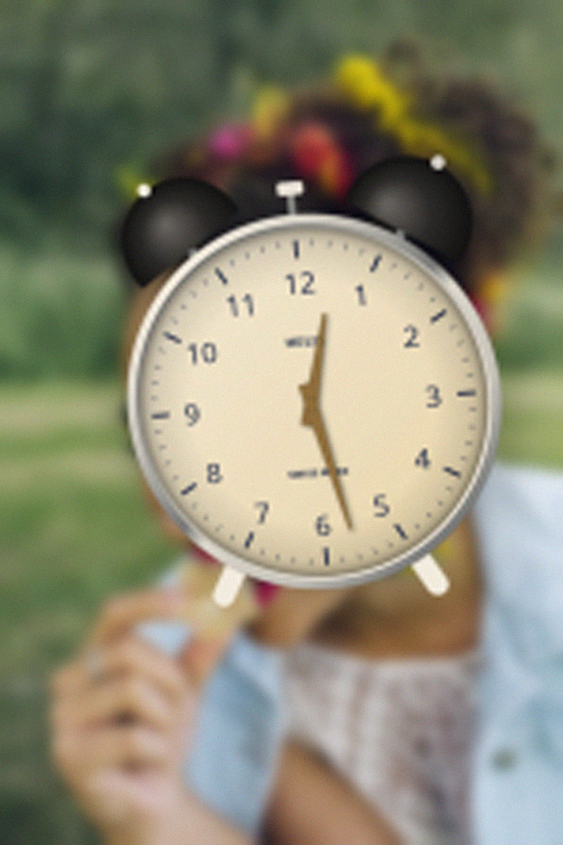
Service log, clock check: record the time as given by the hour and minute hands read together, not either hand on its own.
12:28
